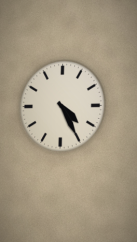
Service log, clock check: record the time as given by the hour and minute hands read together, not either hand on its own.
4:25
